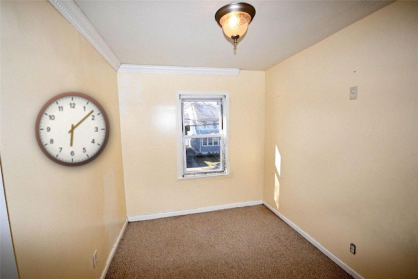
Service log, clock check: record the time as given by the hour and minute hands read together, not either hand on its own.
6:08
